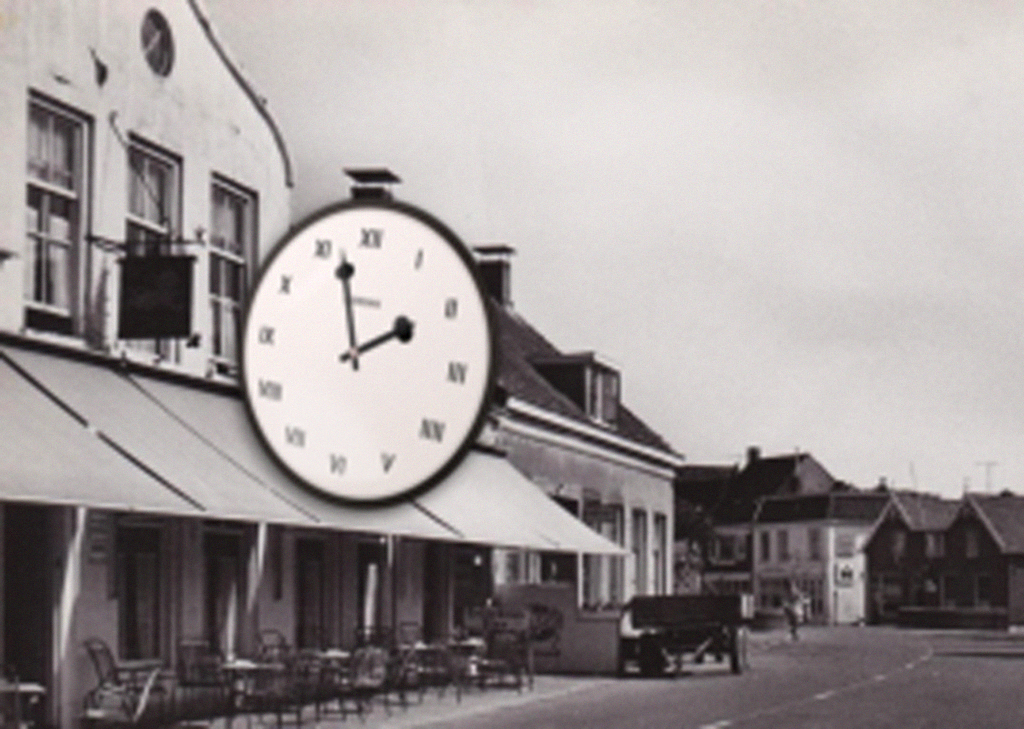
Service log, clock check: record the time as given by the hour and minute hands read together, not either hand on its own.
1:57
